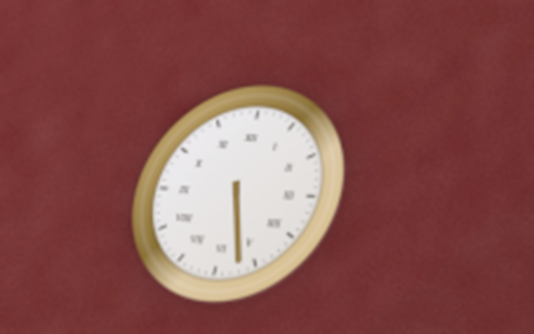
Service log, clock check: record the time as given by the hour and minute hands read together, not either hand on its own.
5:27
